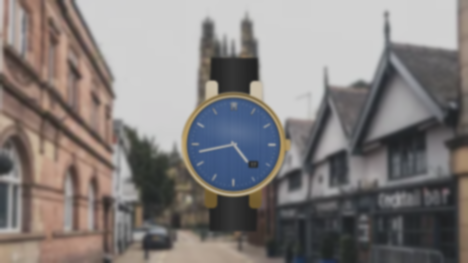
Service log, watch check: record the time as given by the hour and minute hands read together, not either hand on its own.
4:43
